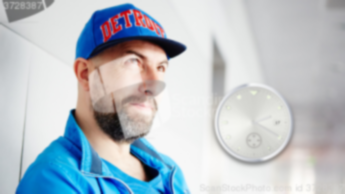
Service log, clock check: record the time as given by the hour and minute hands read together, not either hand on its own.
2:20
